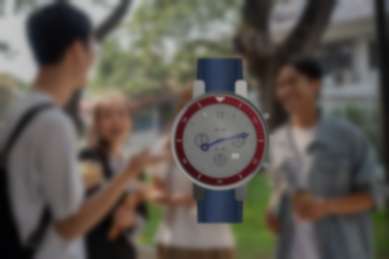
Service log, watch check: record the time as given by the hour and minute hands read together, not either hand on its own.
8:13
